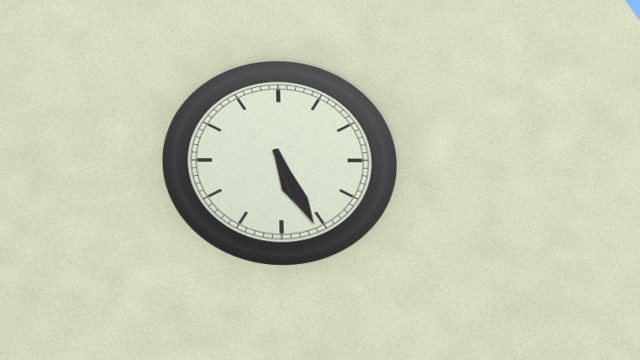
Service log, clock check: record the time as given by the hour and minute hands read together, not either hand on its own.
5:26
